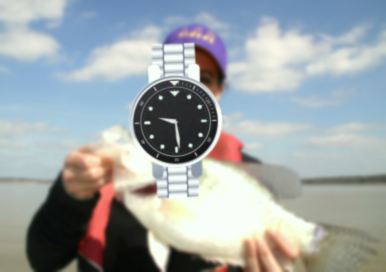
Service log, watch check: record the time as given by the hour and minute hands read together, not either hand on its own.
9:29
